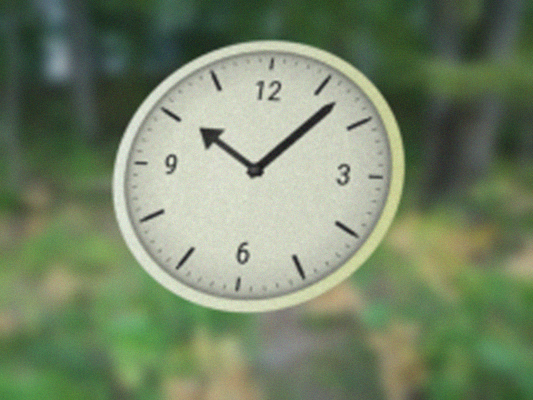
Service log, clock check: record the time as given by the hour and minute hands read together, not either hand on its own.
10:07
